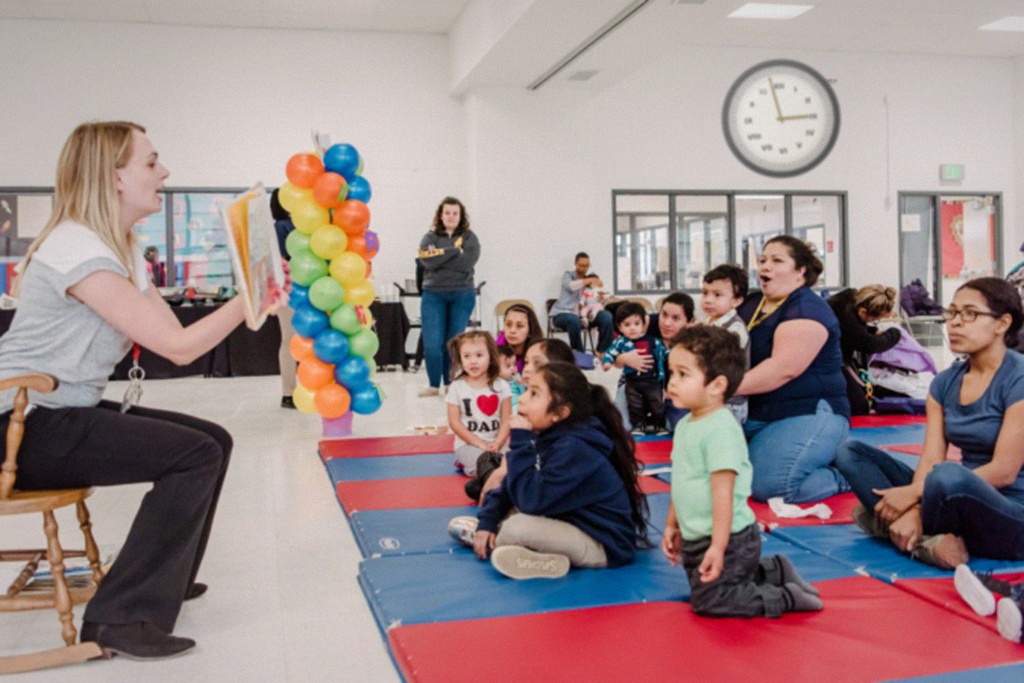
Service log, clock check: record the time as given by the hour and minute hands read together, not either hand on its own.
2:58
